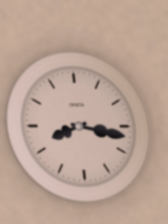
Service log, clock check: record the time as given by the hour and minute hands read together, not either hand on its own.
8:17
